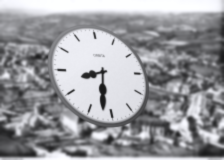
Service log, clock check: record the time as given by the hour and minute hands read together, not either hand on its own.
8:32
